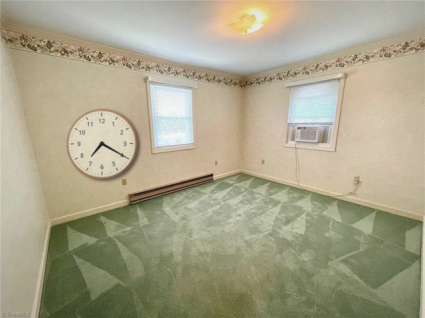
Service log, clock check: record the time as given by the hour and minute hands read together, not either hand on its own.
7:20
